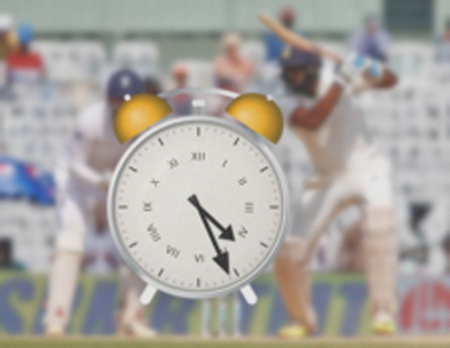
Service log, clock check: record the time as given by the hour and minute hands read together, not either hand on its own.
4:26
